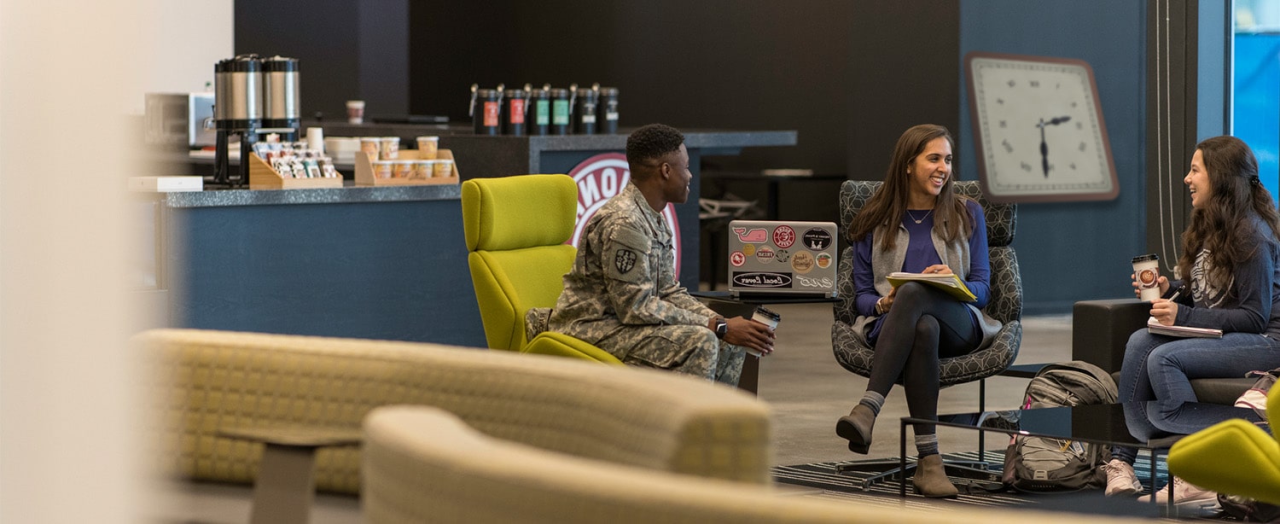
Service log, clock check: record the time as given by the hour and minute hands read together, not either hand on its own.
2:31
